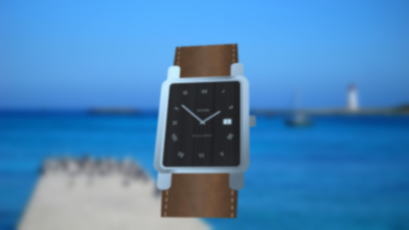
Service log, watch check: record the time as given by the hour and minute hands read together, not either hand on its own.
1:52
